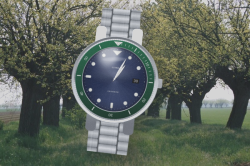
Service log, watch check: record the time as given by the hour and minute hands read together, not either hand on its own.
1:04
